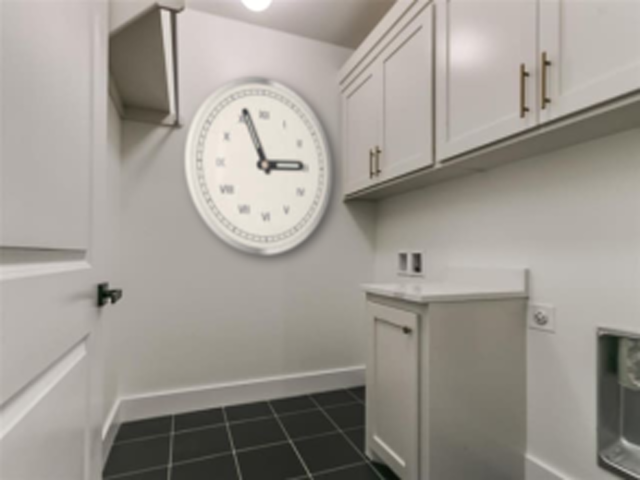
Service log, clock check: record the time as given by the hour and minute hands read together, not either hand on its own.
2:56
